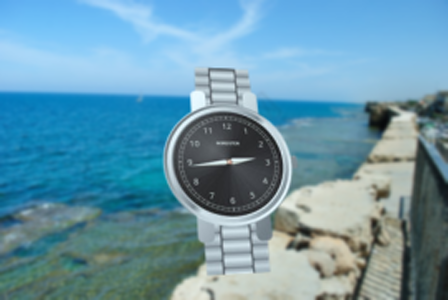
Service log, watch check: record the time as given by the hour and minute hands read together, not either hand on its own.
2:44
